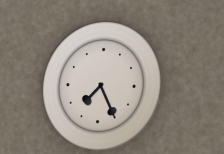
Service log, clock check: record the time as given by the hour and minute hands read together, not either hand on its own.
7:25
